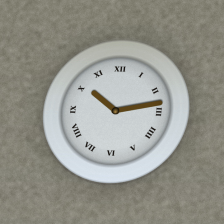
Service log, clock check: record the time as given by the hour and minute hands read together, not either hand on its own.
10:13
